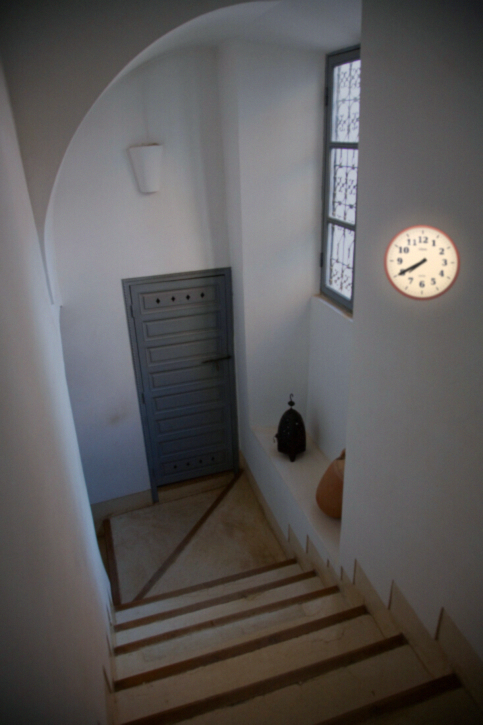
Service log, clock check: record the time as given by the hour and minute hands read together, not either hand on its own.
7:40
